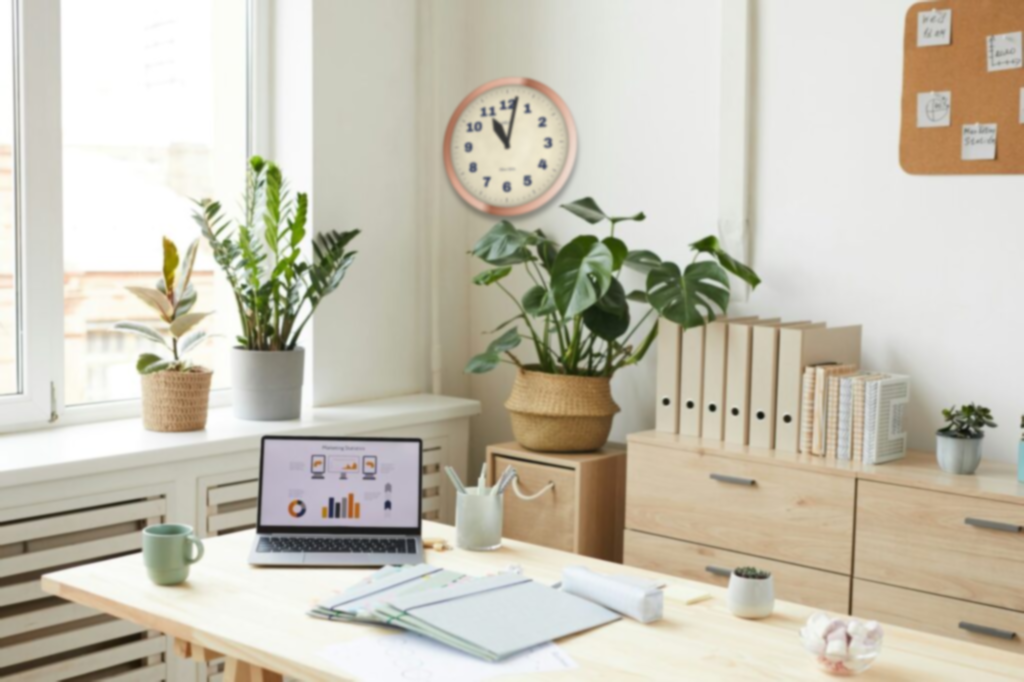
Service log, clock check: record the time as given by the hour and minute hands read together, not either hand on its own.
11:02
